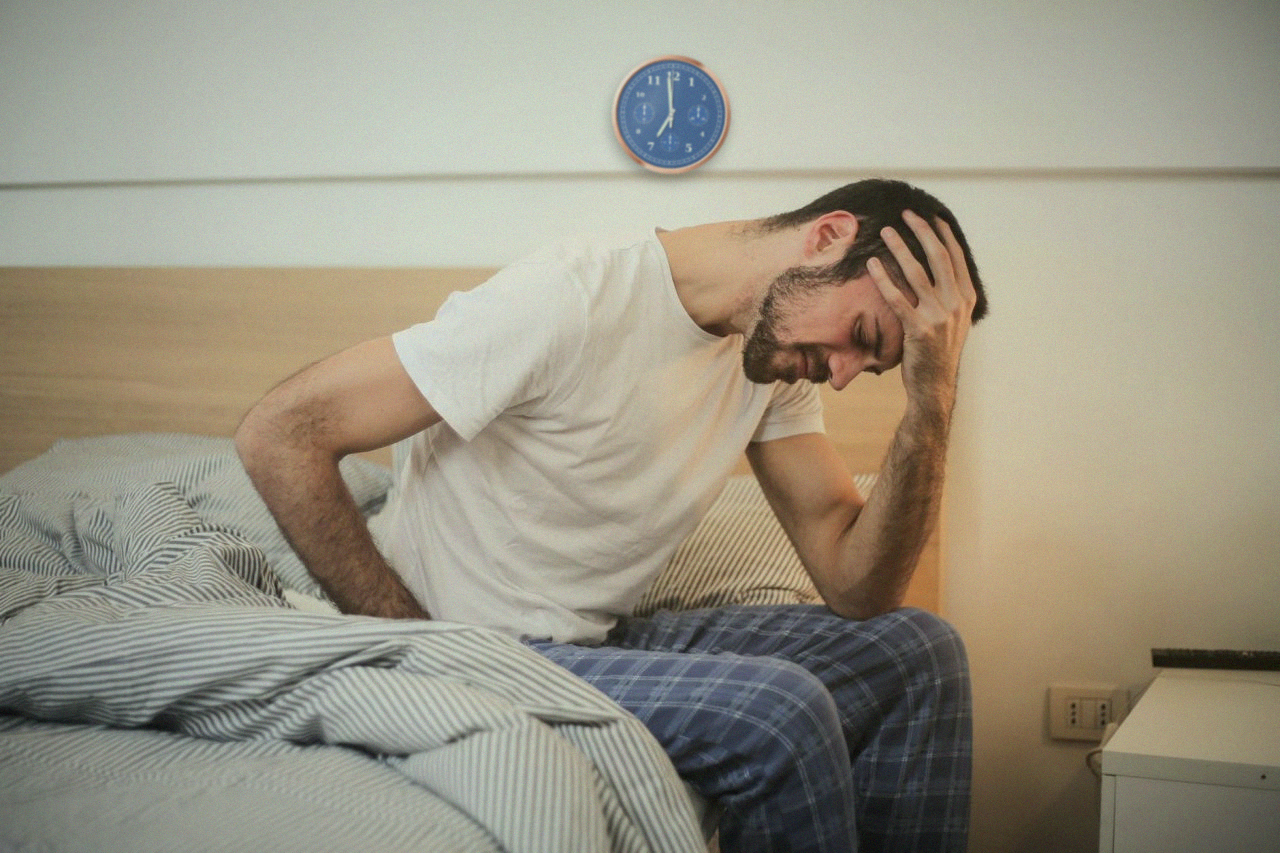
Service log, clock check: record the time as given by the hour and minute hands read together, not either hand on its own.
6:59
